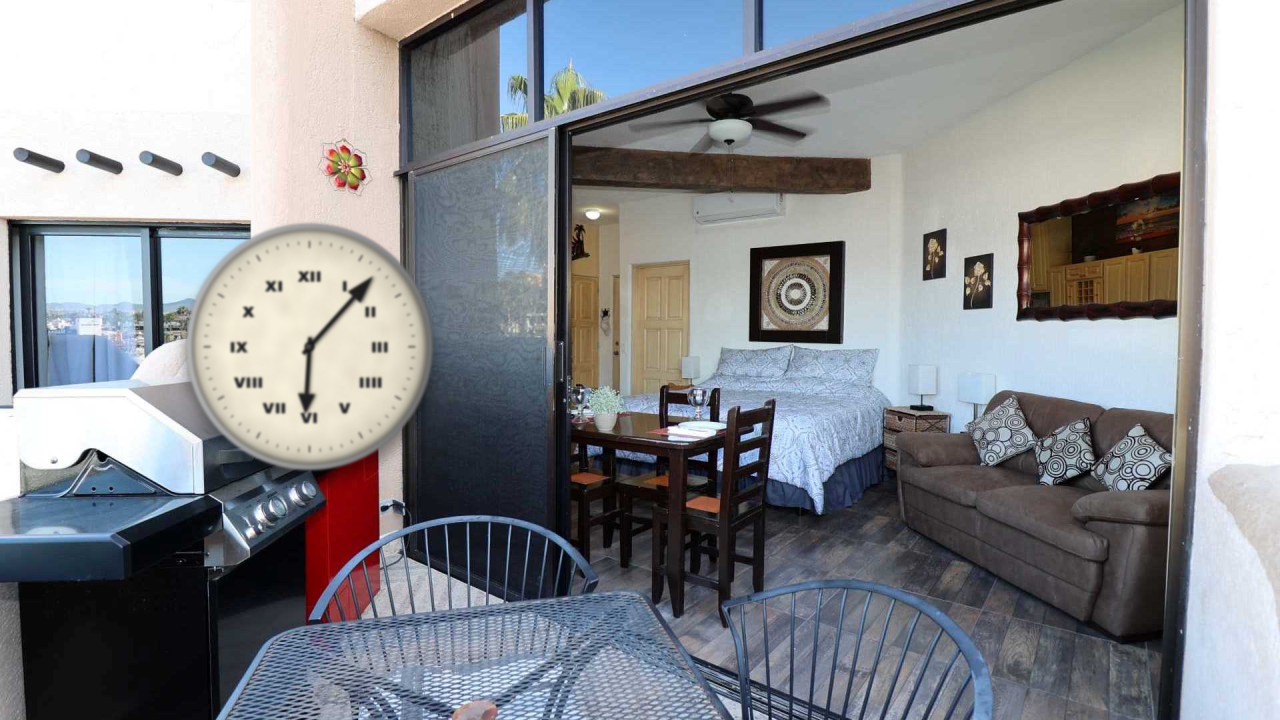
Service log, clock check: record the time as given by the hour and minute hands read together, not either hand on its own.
6:07
